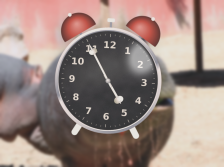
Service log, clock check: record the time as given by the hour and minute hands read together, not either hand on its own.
4:55
